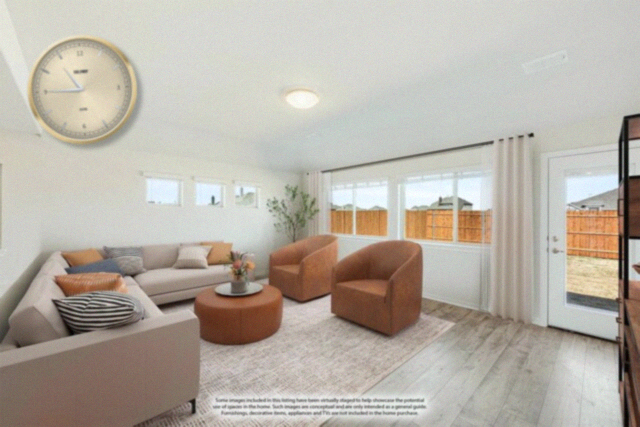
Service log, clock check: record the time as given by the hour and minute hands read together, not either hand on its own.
10:45
